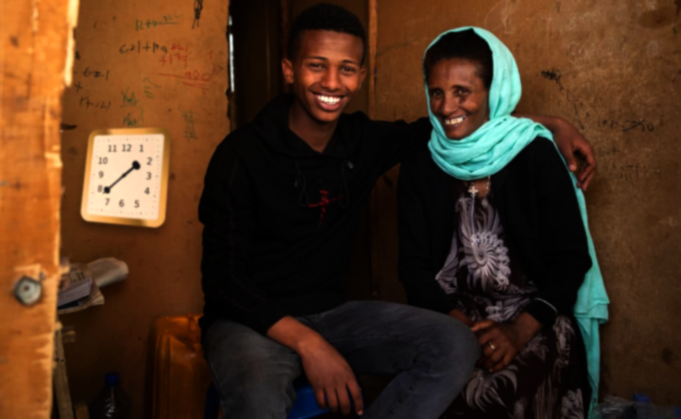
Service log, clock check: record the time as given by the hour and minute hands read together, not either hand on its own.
1:38
